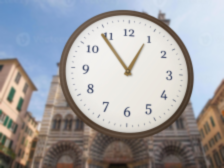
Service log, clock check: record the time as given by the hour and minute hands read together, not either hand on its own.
12:54
